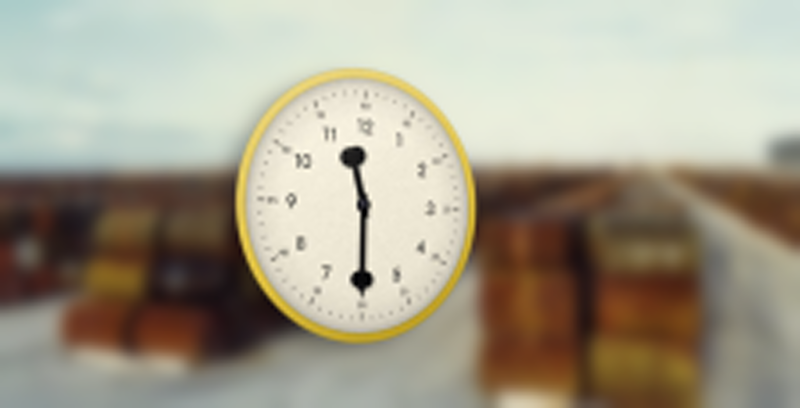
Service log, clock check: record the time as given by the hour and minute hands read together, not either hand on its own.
11:30
